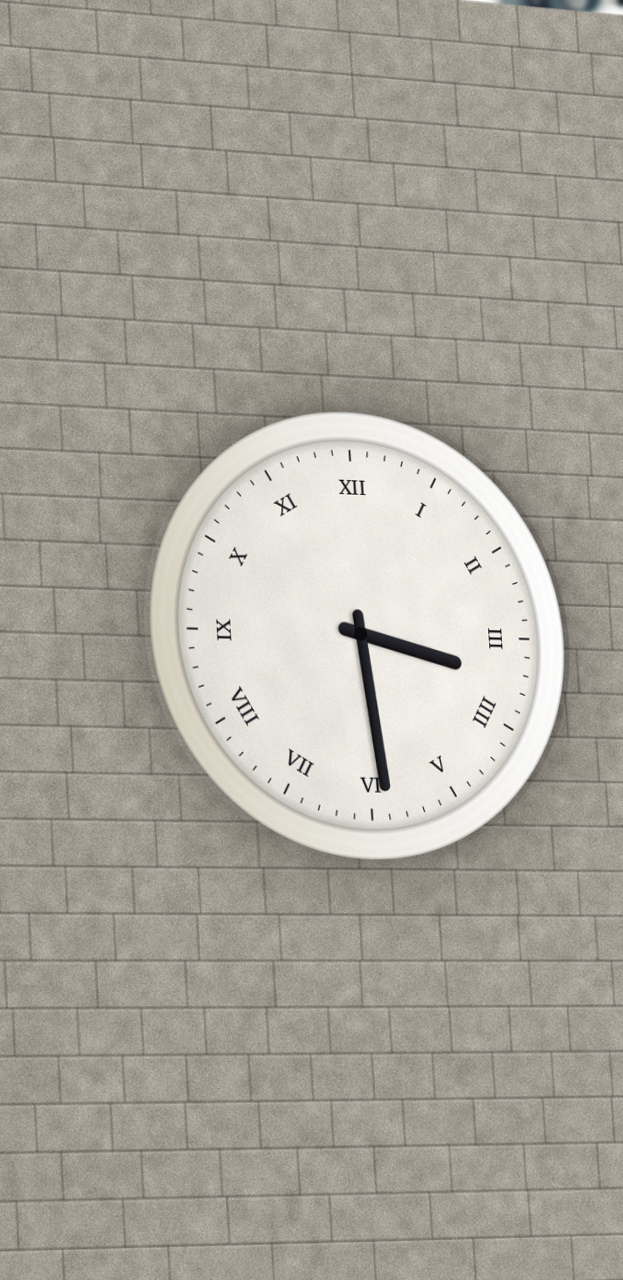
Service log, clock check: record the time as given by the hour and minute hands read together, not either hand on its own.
3:29
